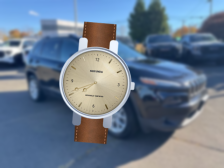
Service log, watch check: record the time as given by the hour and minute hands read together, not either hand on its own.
7:41
